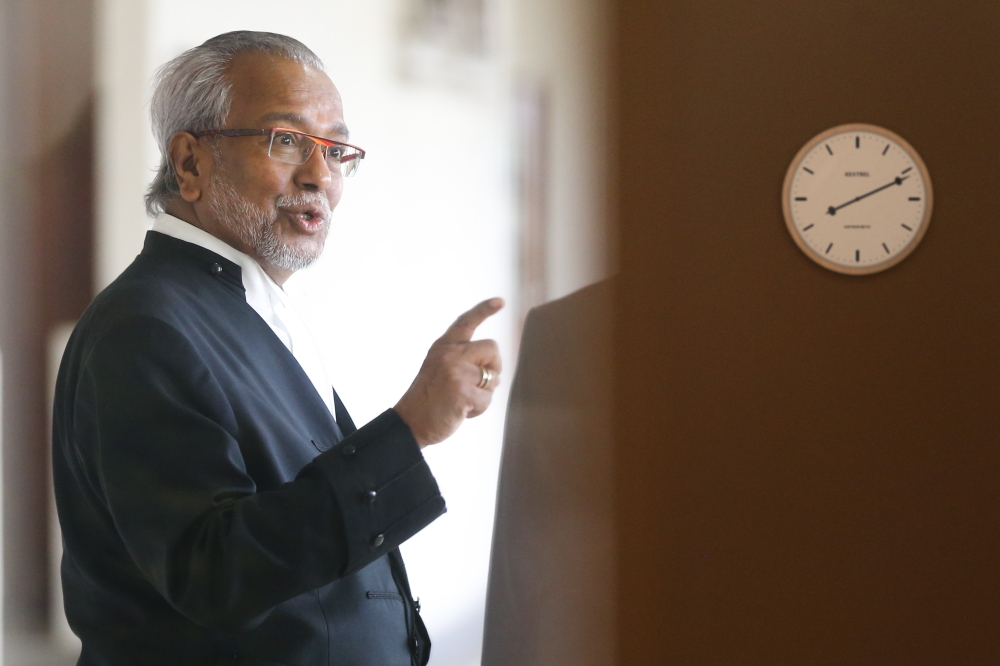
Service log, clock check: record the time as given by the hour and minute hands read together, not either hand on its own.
8:11
